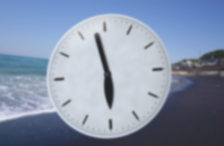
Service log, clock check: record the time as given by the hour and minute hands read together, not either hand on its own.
5:58
